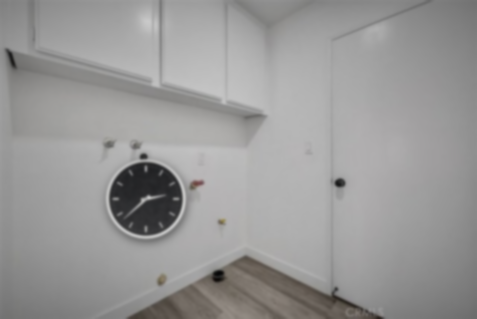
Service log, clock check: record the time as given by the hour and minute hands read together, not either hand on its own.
2:38
